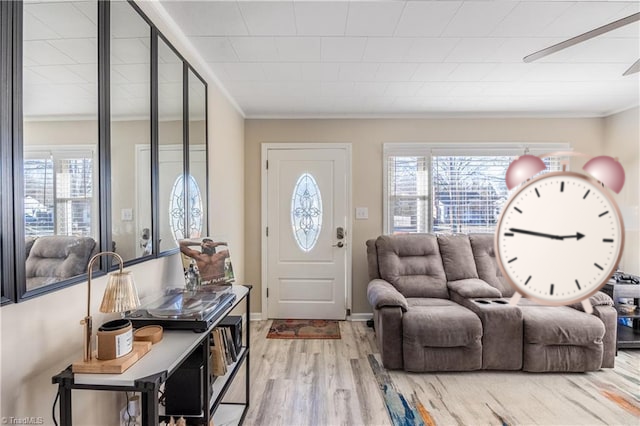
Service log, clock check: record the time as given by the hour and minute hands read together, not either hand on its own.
2:46
